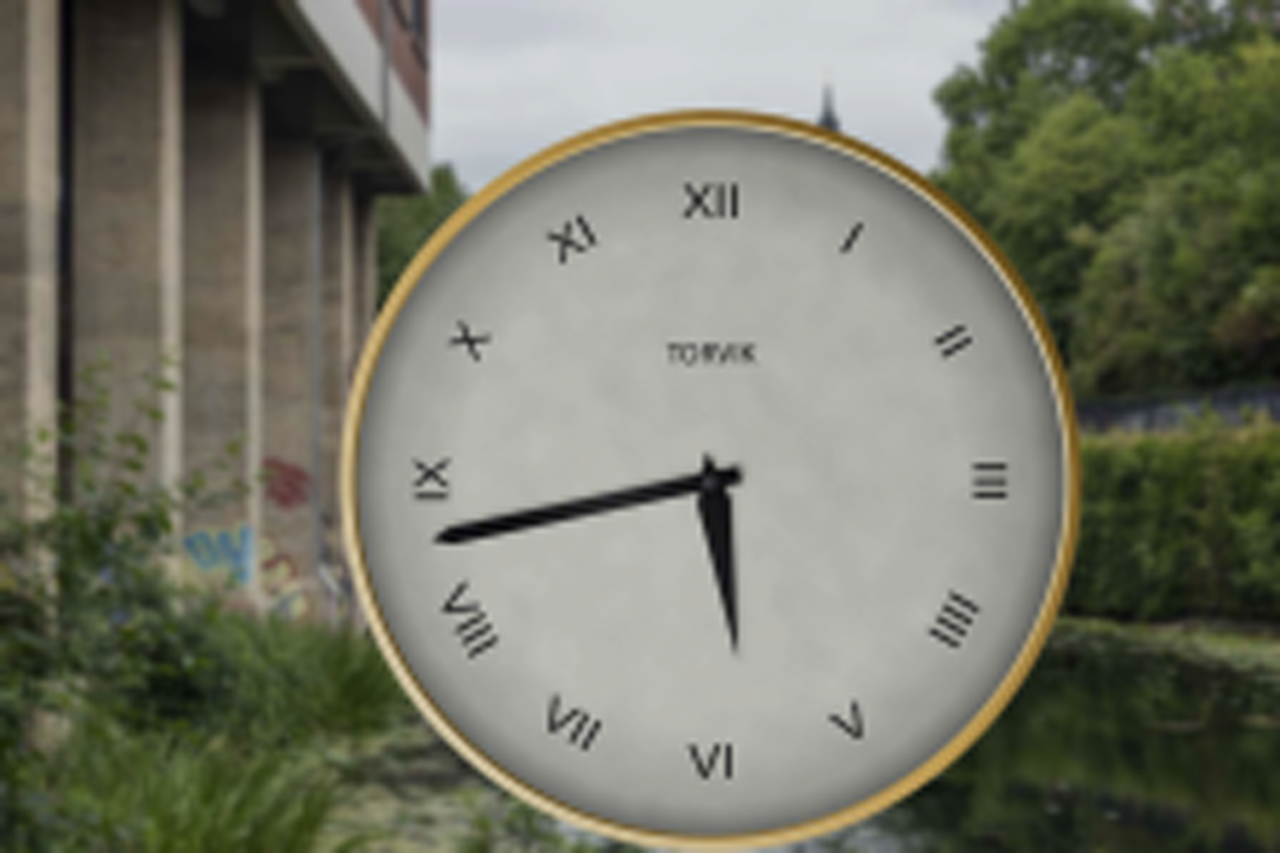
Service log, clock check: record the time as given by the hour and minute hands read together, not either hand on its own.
5:43
